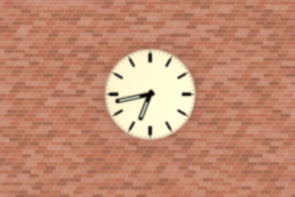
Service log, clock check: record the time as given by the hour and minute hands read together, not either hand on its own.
6:43
